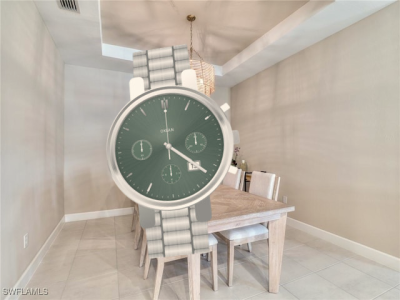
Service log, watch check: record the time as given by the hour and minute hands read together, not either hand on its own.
4:22
